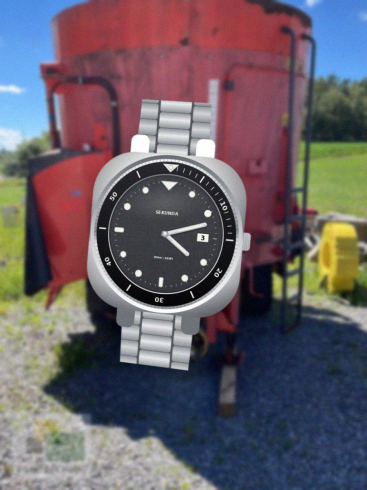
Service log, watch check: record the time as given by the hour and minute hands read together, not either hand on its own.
4:12
